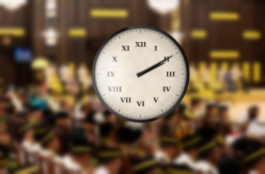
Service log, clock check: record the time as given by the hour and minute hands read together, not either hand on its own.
2:10
